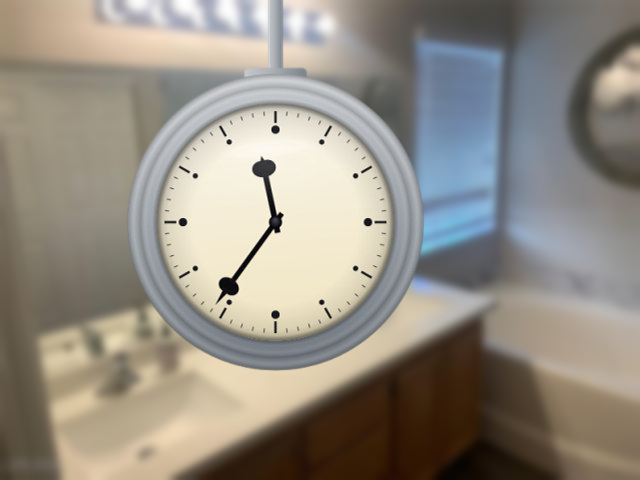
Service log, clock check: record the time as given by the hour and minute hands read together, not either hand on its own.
11:36
